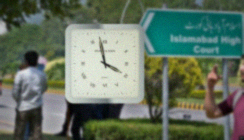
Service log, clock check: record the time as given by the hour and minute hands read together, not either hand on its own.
3:58
